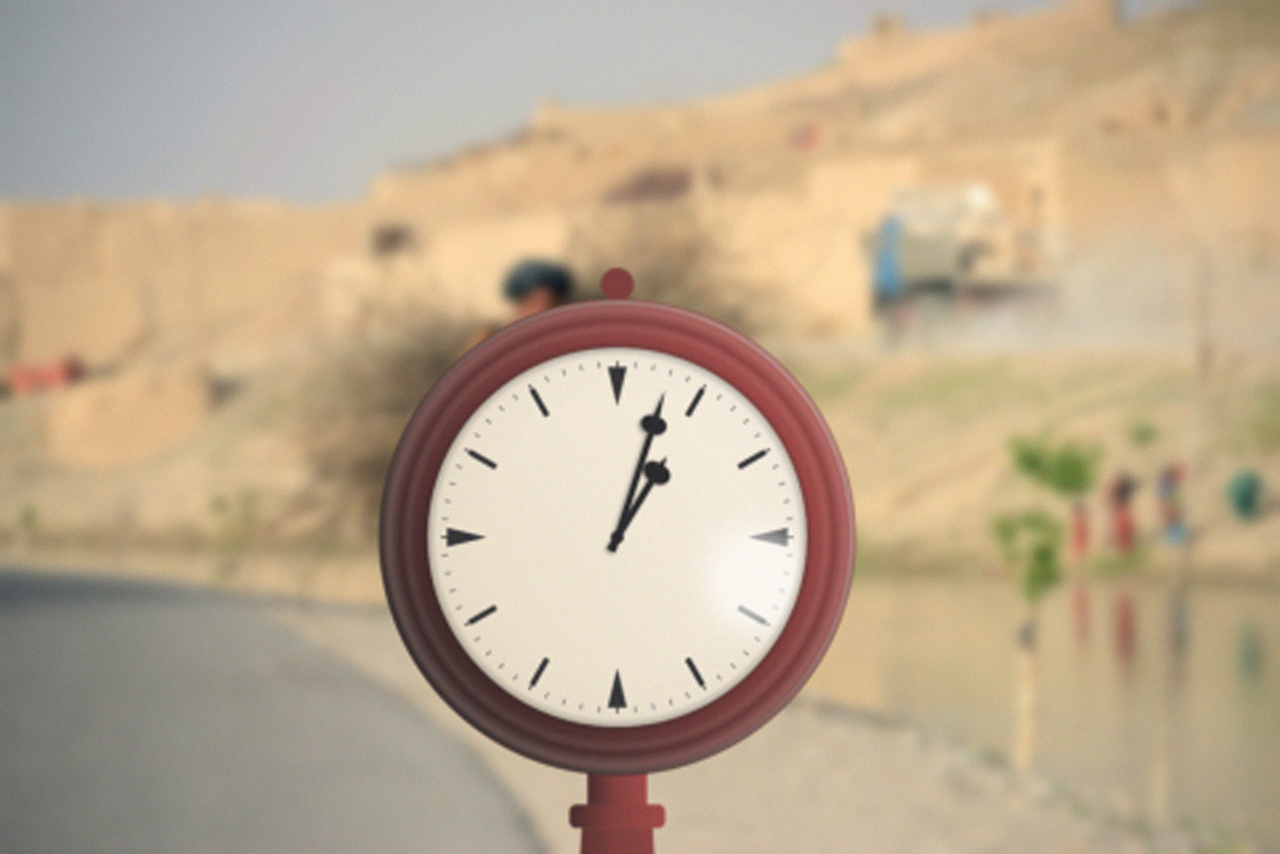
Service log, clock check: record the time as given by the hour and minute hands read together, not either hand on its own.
1:03
